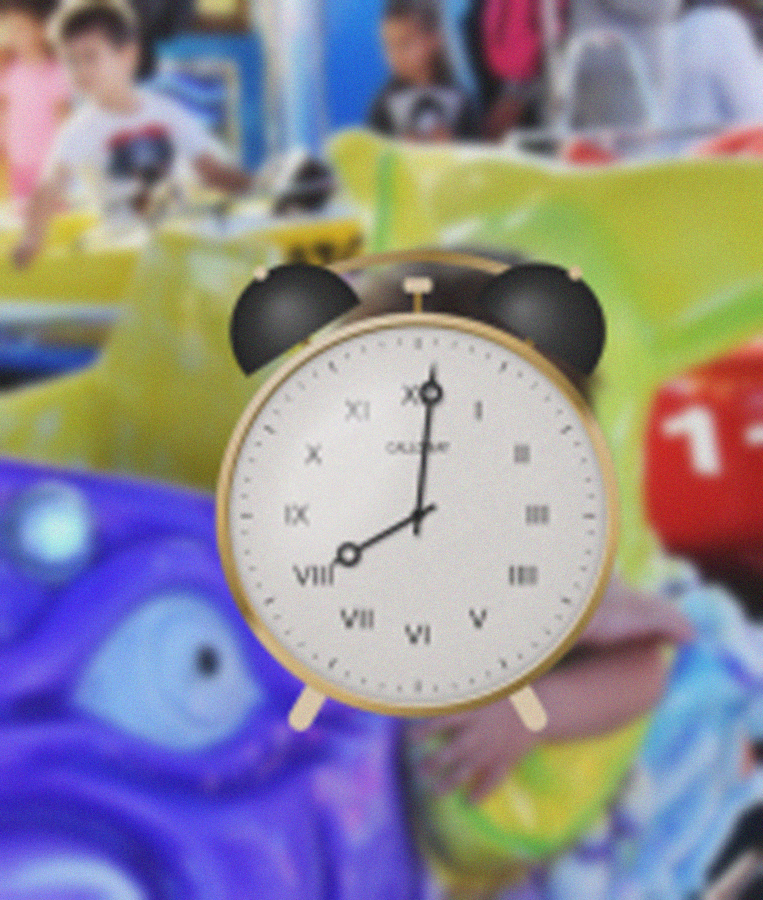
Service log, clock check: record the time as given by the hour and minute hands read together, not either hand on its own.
8:01
